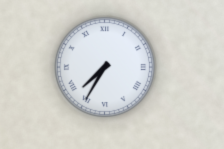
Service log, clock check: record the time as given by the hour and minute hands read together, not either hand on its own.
7:35
